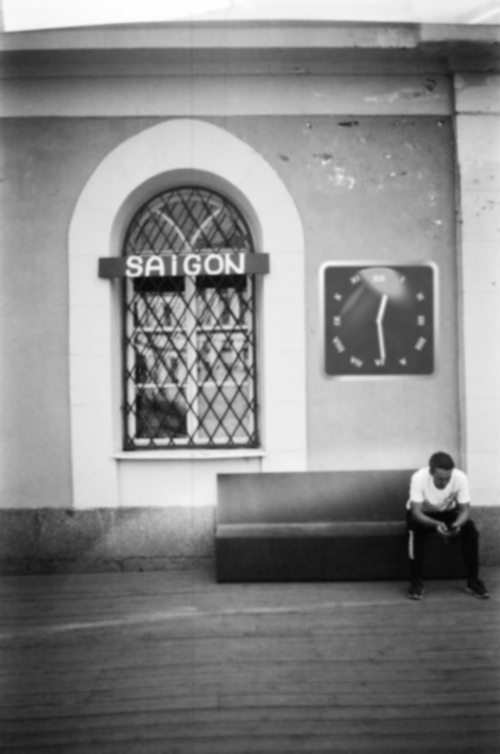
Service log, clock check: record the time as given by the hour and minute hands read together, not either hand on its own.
12:29
